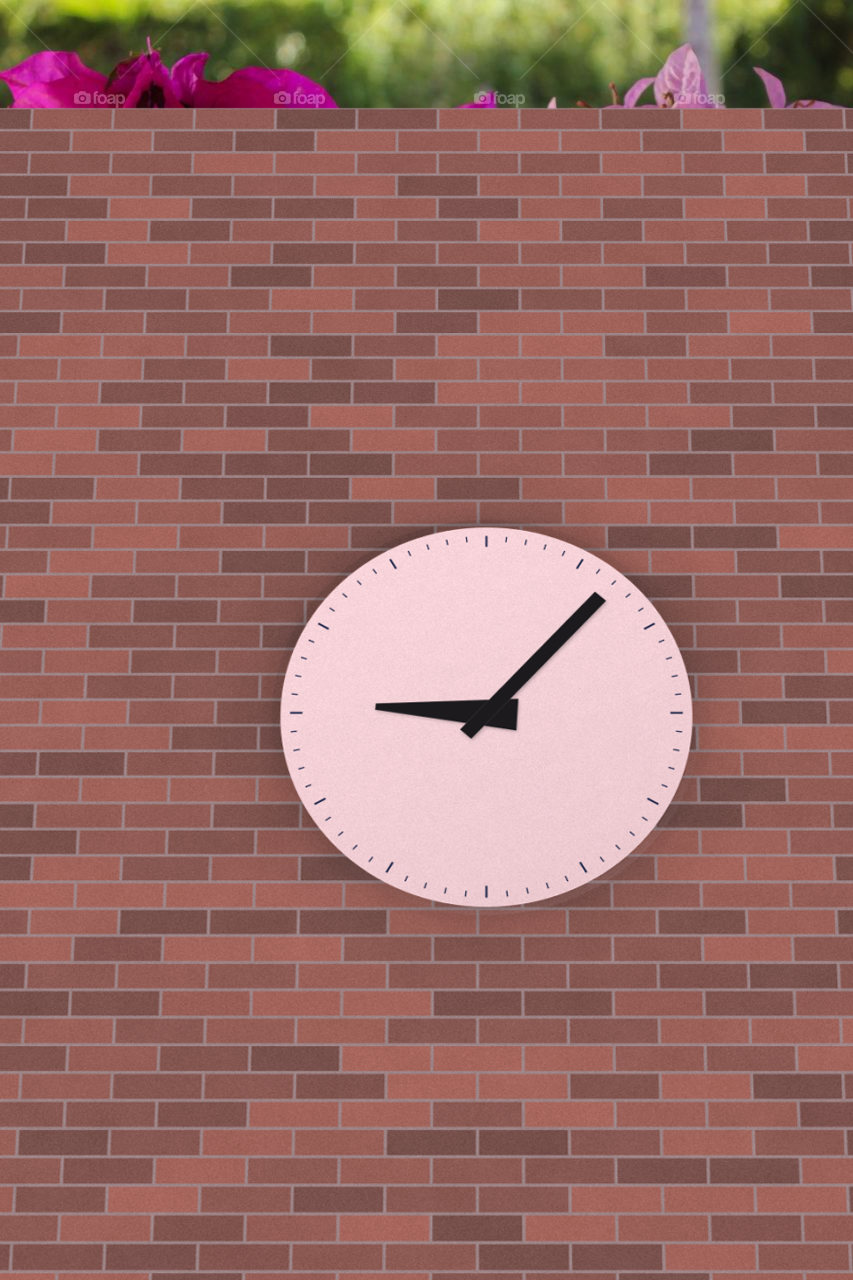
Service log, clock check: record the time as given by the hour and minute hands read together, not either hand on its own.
9:07
